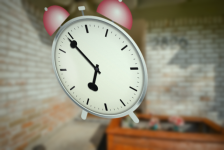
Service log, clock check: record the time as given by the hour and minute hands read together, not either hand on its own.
6:54
